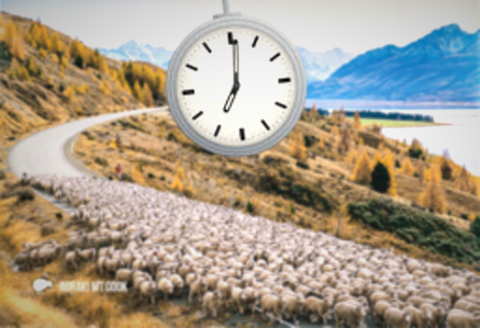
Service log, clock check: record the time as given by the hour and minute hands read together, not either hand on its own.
7:01
